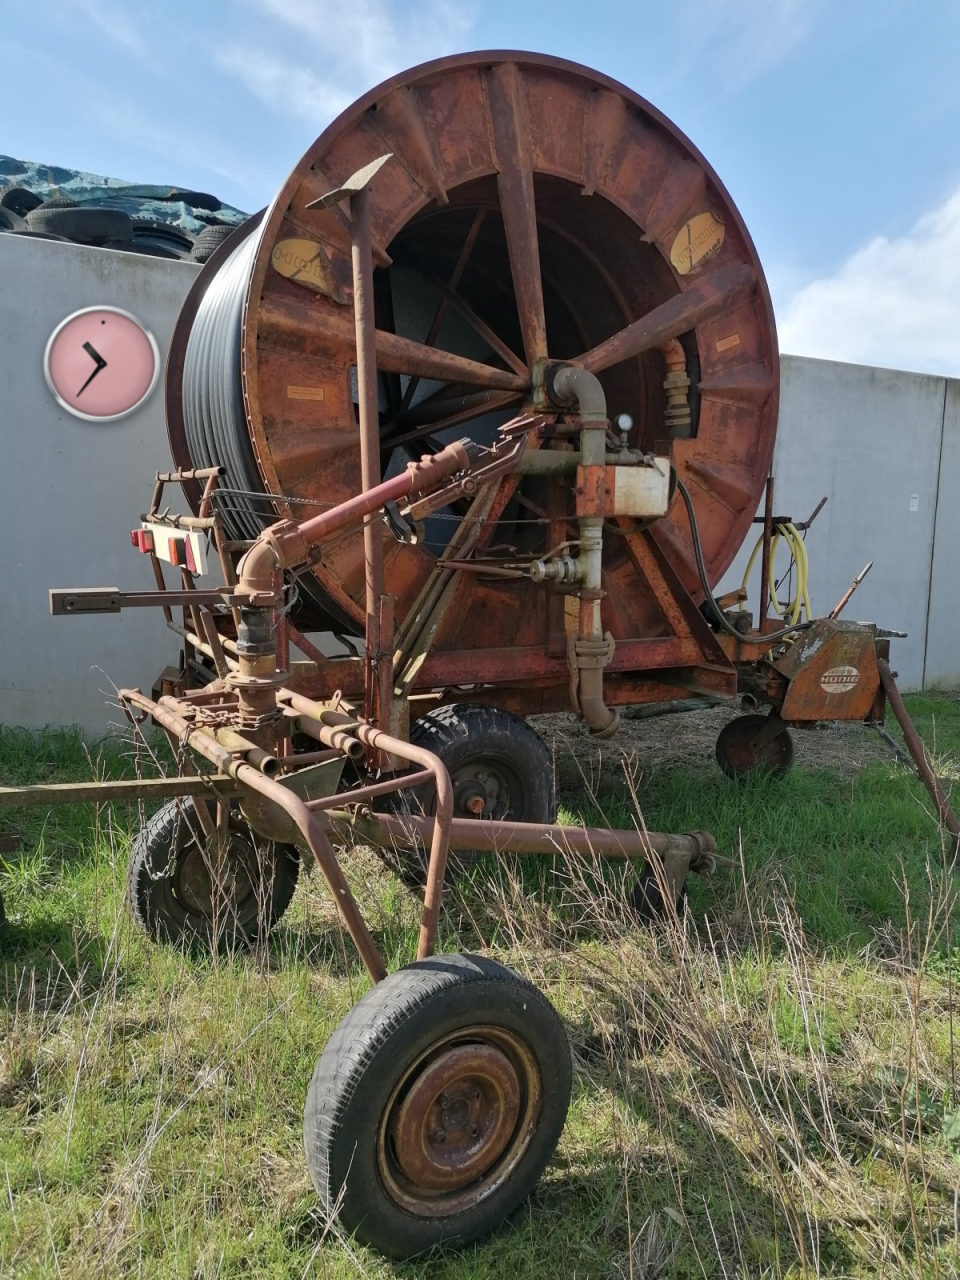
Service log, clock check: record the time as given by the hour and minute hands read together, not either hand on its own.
10:36
